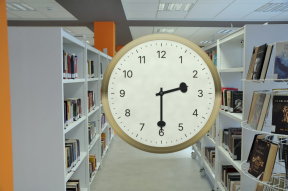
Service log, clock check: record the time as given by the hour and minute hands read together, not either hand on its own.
2:30
